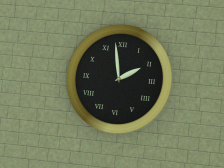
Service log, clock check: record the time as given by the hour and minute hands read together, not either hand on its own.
1:58
